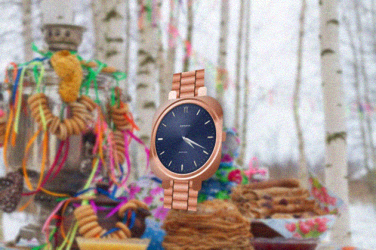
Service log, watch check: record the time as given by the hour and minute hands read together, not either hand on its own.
4:19
